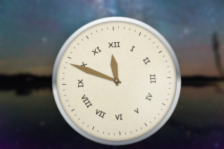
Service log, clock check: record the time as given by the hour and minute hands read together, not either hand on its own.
11:49
